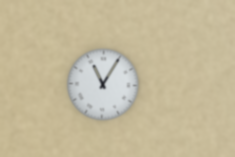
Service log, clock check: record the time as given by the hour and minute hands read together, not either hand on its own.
11:05
